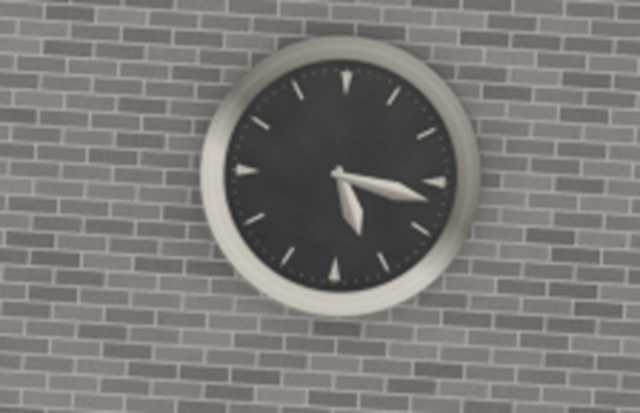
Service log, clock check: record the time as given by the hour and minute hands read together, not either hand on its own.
5:17
